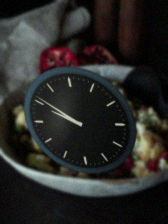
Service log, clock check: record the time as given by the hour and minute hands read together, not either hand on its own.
9:51
